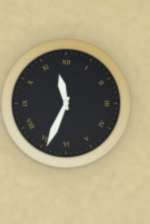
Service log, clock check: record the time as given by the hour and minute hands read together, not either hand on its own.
11:34
